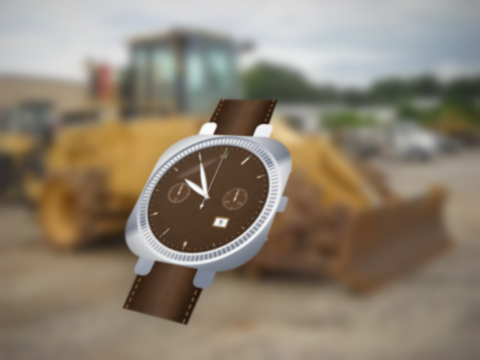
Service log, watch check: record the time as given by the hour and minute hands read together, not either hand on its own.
9:55
